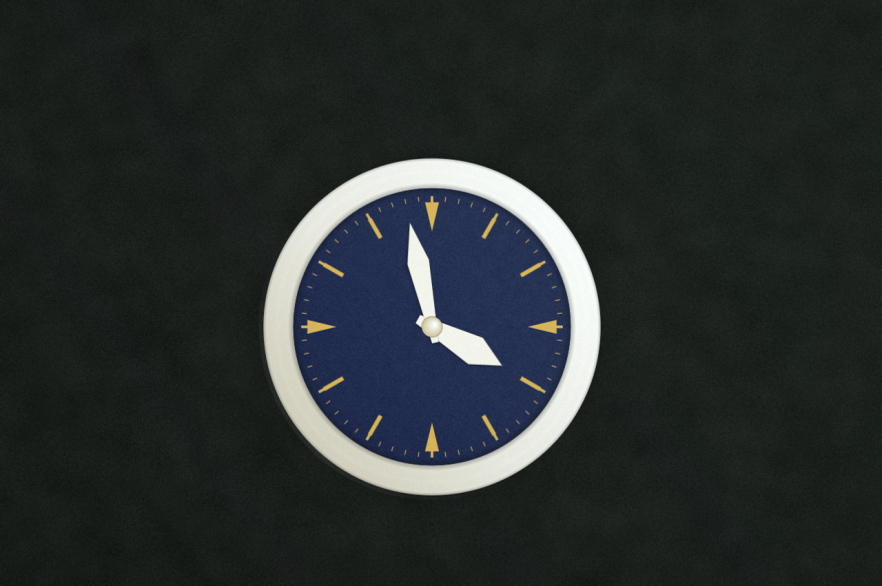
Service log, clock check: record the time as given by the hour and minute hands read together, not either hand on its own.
3:58
